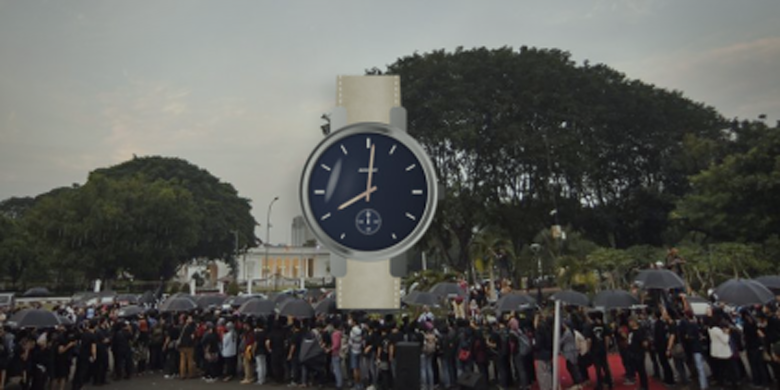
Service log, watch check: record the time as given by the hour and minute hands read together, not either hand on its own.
8:01
